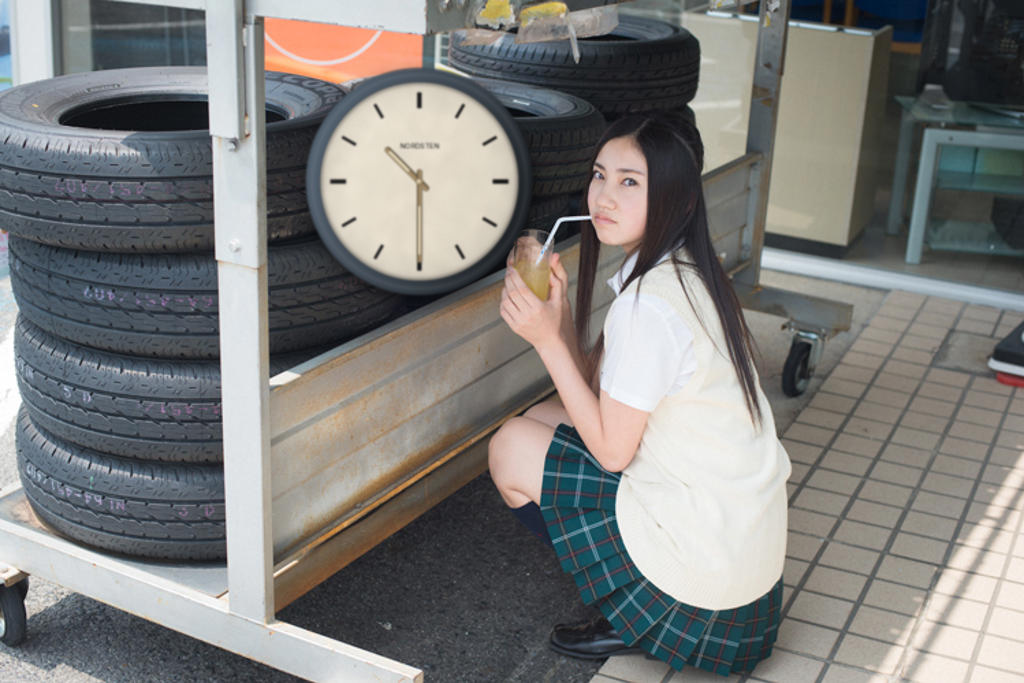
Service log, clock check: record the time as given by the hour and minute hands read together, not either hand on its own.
10:30
